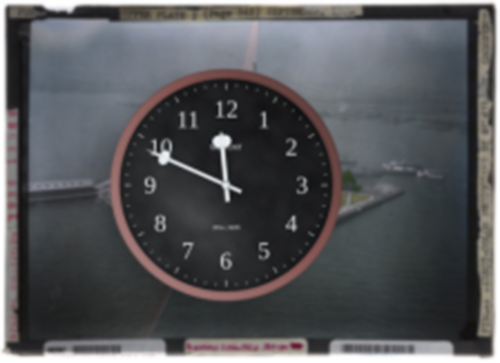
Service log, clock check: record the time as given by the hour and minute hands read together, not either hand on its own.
11:49
